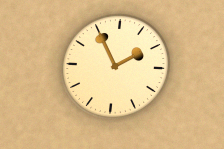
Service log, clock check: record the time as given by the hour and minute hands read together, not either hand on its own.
1:55
